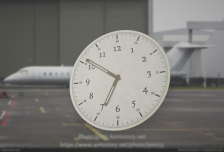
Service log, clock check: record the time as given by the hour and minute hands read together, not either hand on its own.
6:51
